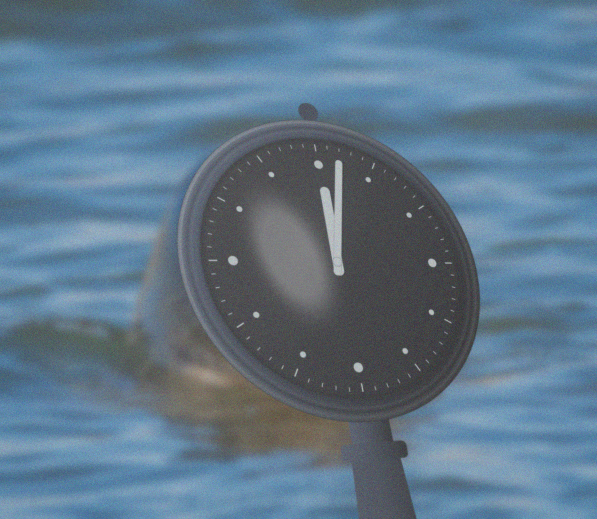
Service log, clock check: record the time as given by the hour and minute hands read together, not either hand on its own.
12:02
